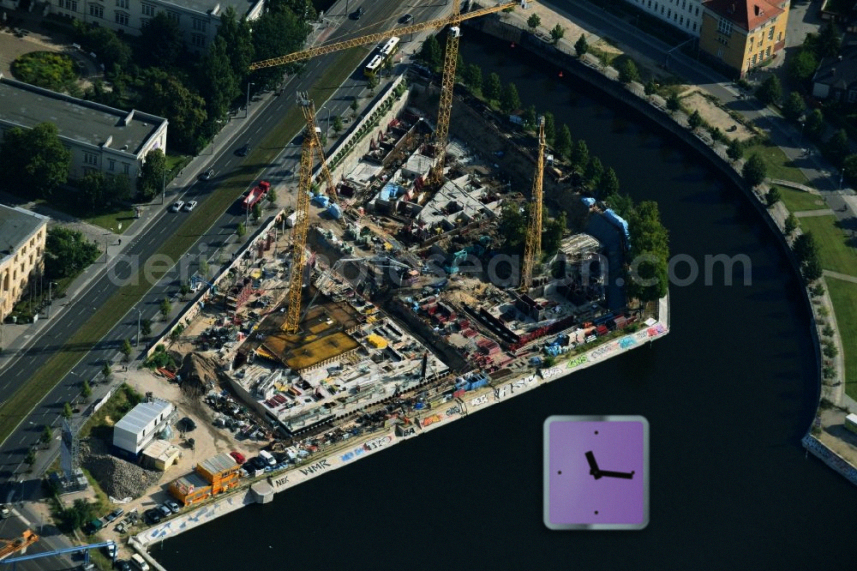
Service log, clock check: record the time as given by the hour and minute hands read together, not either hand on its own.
11:16
